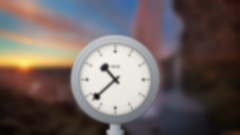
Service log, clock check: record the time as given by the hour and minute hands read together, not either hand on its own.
10:38
